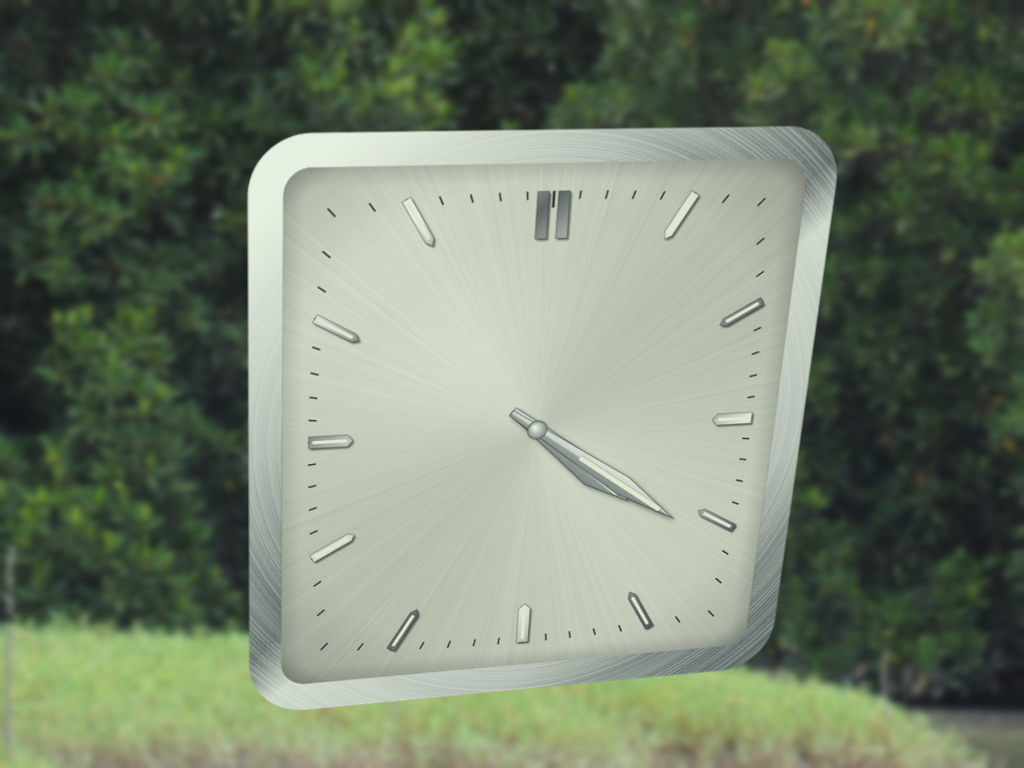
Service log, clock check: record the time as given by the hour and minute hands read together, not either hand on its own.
4:21
